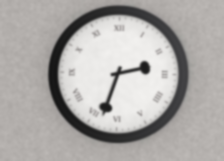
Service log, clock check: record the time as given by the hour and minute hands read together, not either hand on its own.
2:33
